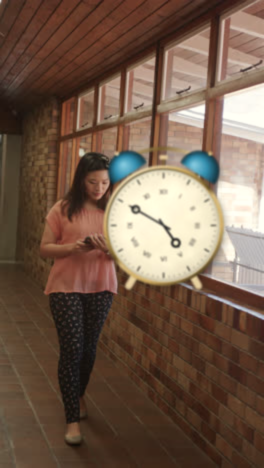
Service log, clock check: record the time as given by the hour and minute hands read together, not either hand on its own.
4:50
